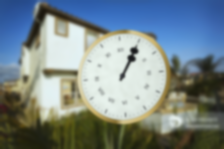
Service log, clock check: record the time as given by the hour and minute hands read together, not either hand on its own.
1:05
